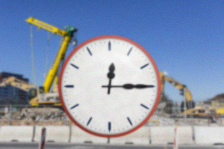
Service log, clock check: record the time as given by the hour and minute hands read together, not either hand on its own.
12:15
